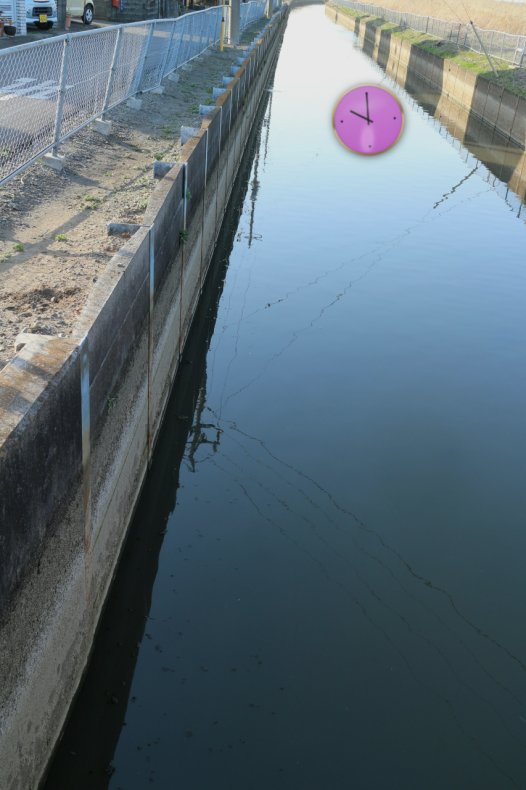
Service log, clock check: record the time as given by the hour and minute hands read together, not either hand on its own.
10:00
